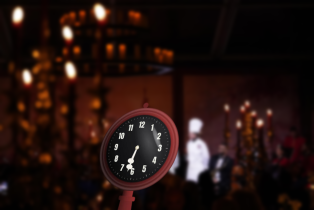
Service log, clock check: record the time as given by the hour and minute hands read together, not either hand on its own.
6:32
